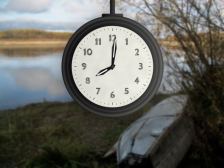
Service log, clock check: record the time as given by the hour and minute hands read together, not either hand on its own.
8:01
